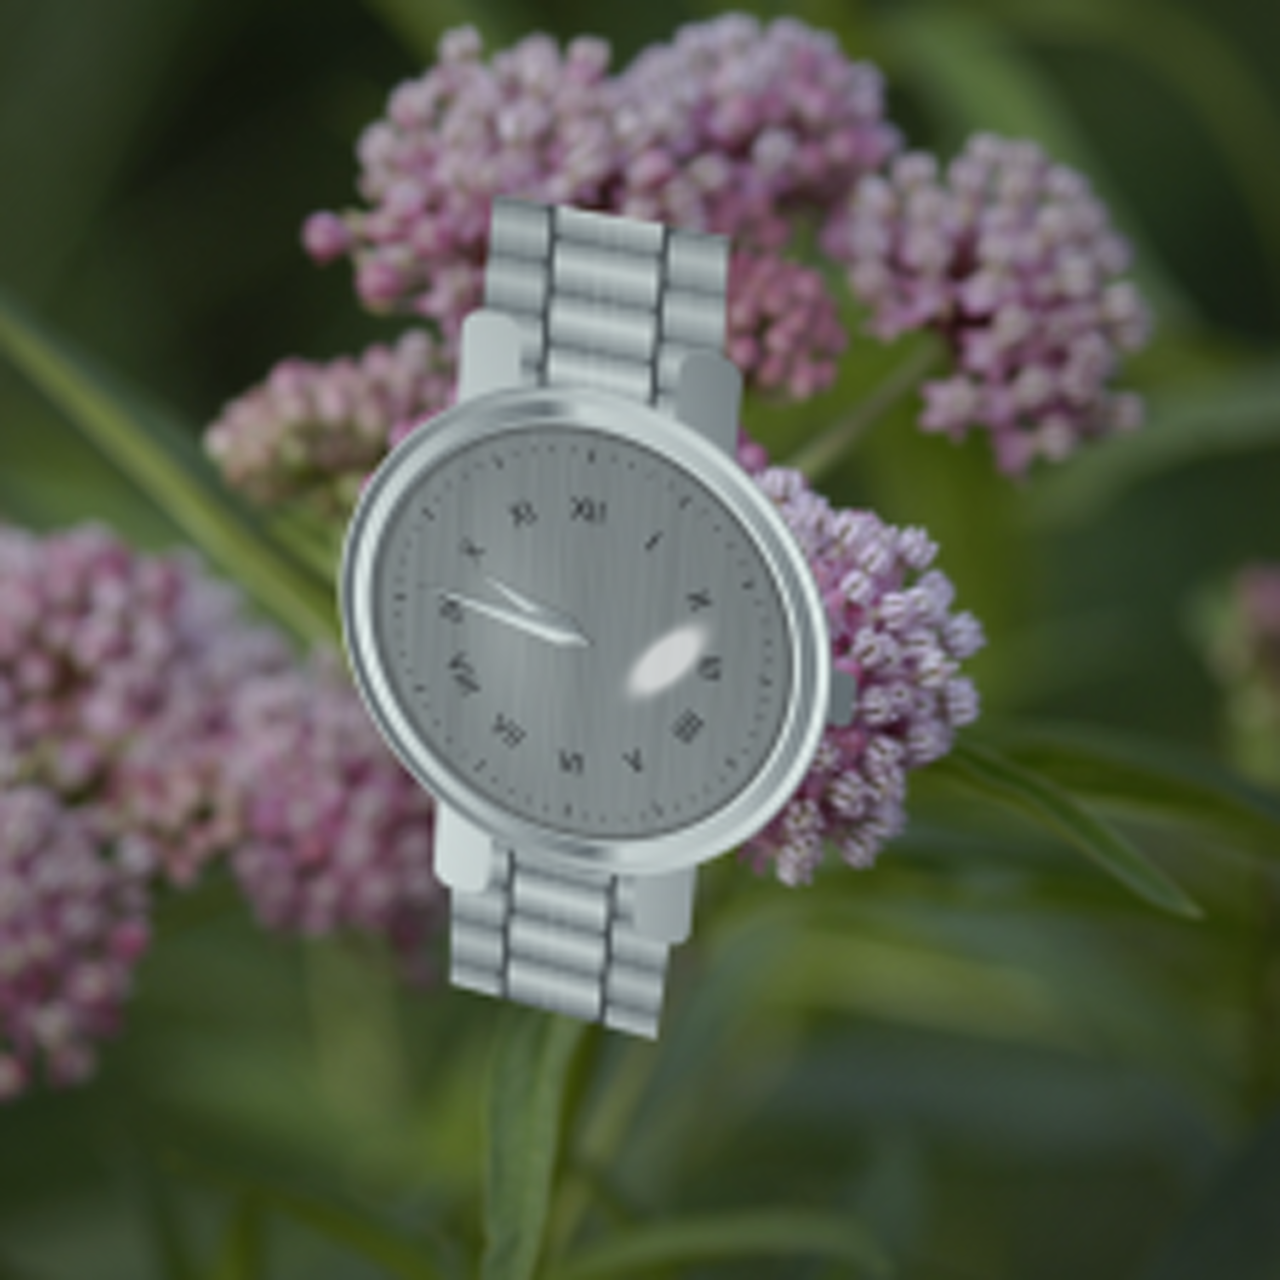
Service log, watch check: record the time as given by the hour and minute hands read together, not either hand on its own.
9:46
